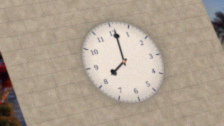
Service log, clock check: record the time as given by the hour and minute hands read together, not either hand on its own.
8:01
